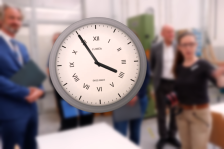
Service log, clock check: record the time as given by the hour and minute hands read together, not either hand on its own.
3:55
